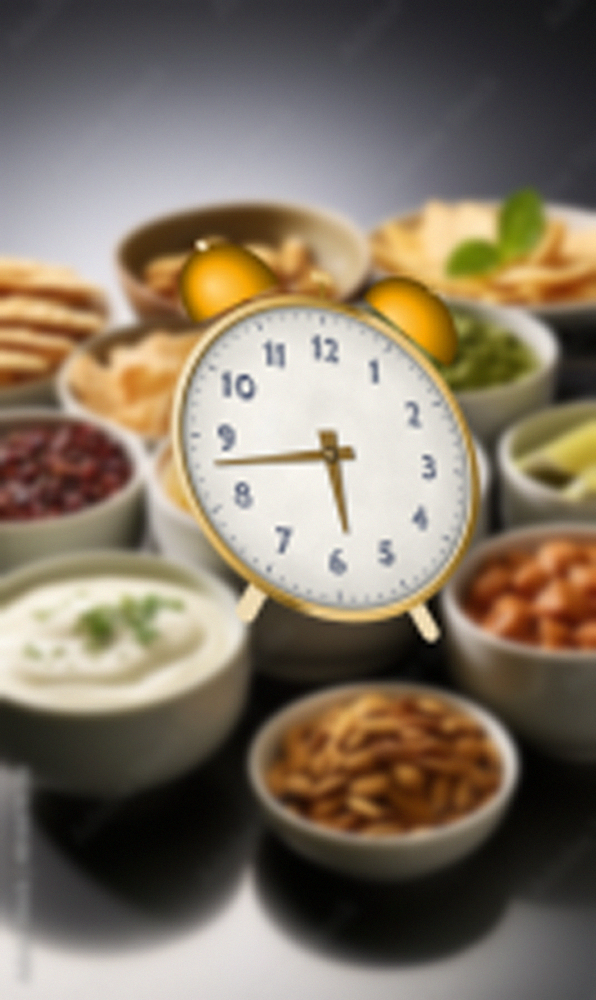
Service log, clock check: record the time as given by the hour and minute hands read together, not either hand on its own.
5:43
